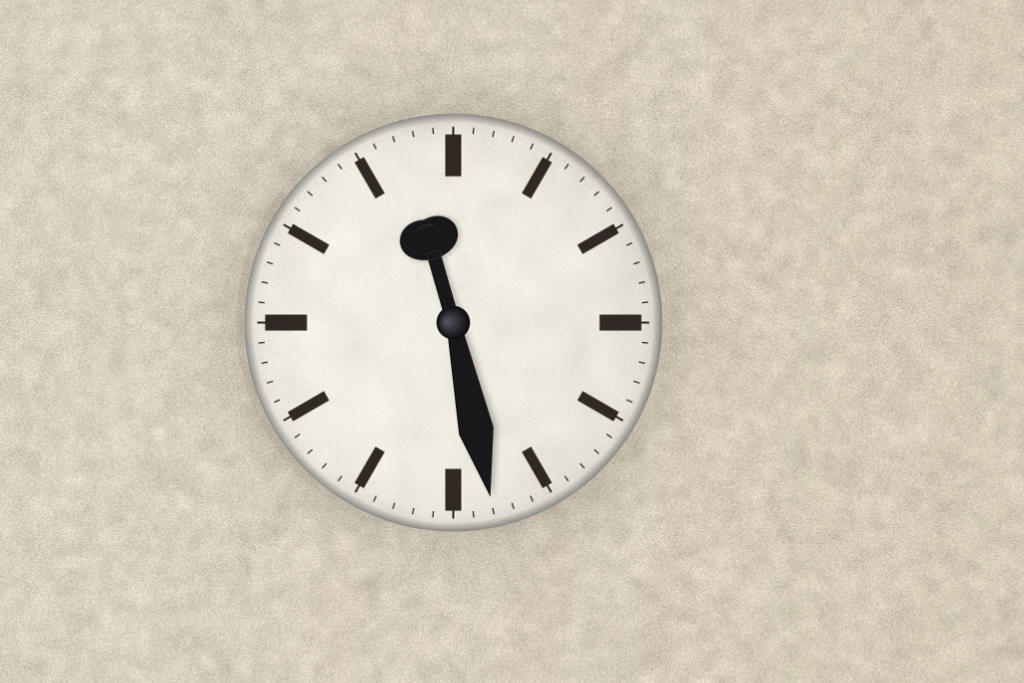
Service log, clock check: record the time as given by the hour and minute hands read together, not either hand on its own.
11:28
